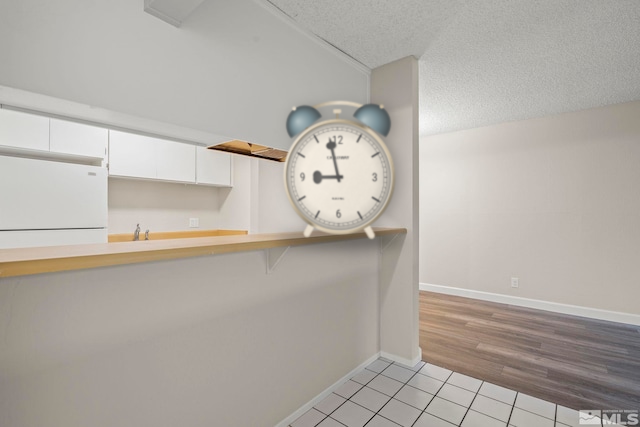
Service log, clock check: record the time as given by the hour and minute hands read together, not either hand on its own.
8:58
